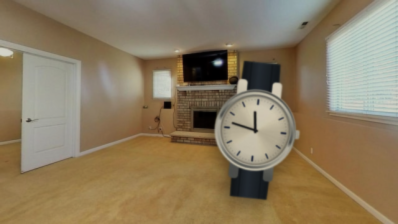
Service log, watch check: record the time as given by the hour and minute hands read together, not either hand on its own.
11:47
